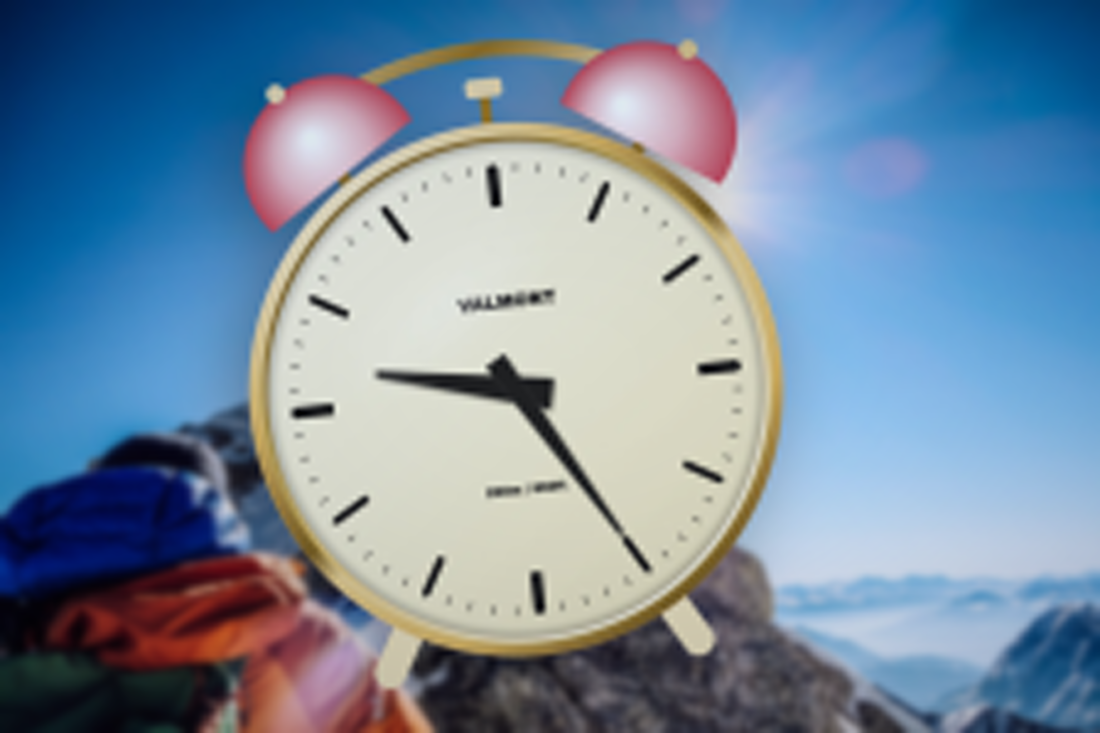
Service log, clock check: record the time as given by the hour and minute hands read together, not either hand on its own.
9:25
